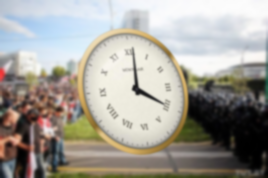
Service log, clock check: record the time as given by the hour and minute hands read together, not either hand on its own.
4:01
